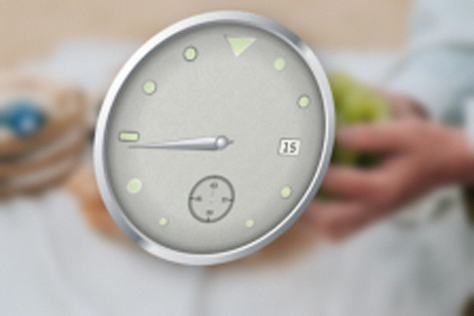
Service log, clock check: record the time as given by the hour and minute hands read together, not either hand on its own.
8:44
